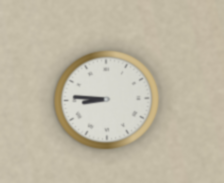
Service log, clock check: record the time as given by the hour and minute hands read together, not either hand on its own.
8:46
